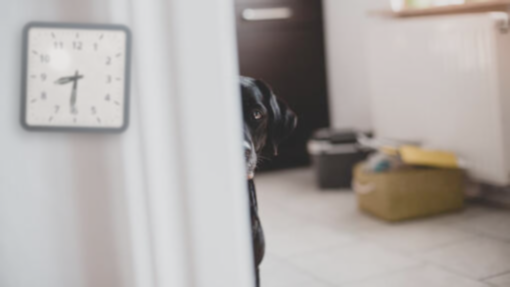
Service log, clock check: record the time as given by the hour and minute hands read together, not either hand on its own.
8:31
